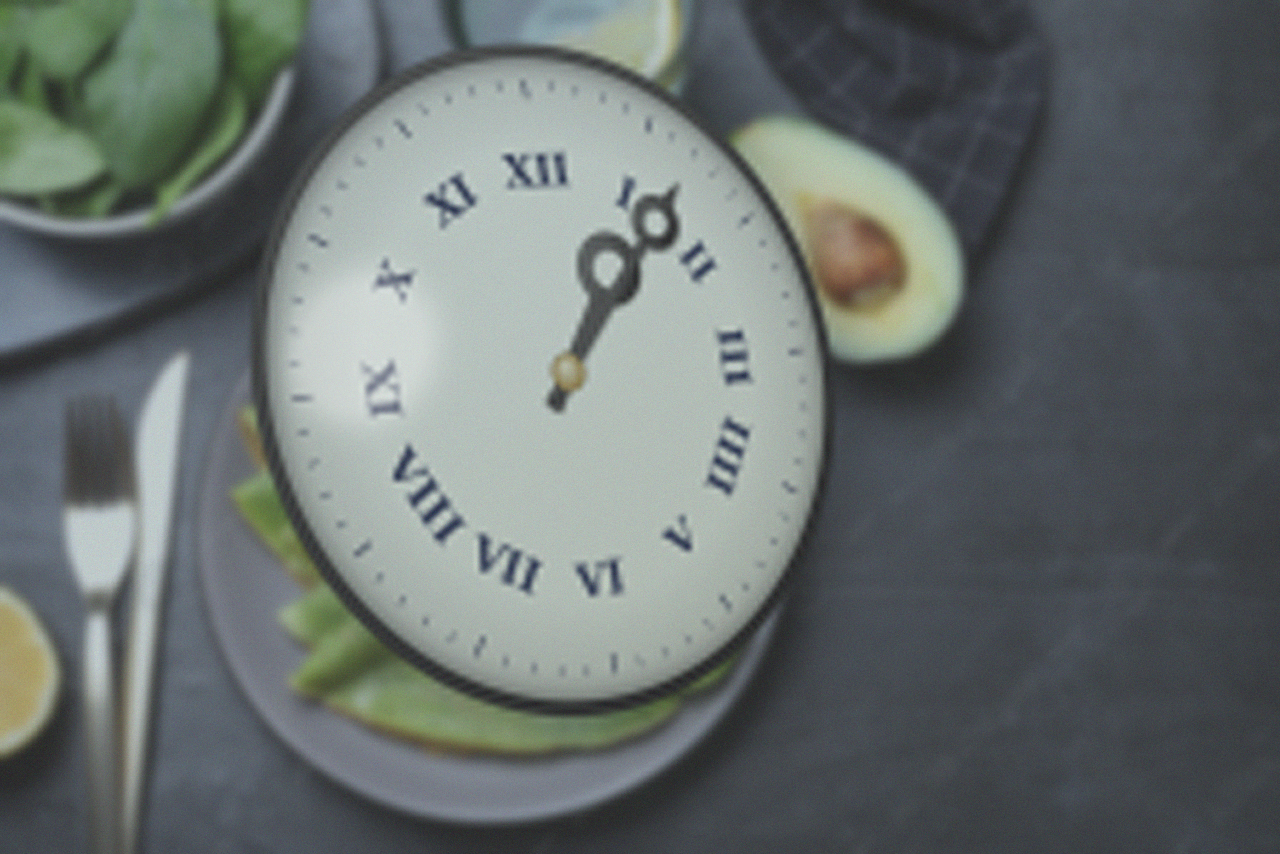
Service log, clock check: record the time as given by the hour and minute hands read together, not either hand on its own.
1:07
